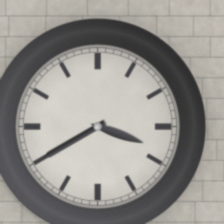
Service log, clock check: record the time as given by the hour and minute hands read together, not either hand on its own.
3:40
